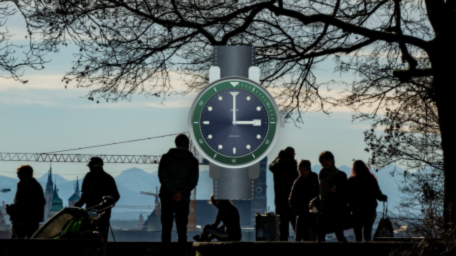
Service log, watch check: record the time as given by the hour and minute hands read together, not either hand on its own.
3:00
